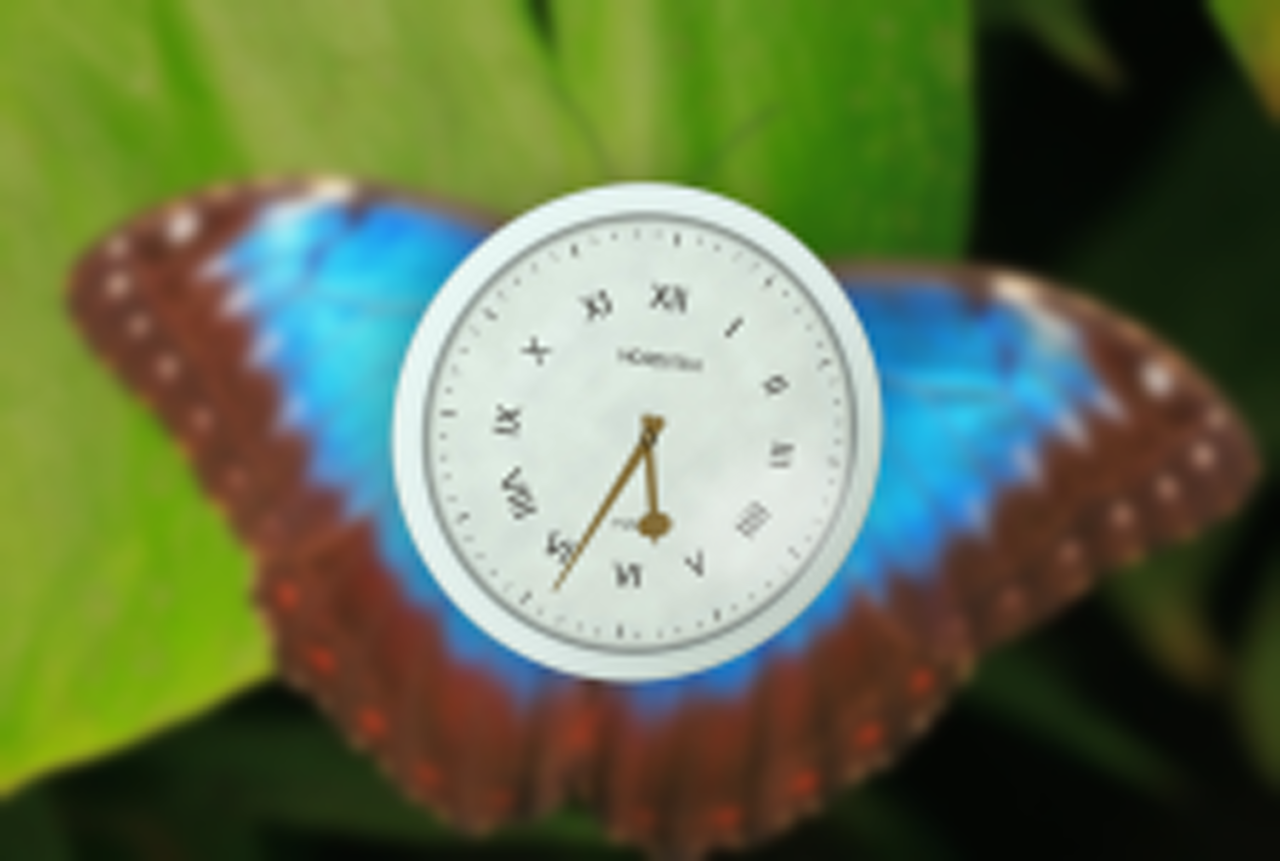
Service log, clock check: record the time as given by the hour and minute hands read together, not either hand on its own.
5:34
